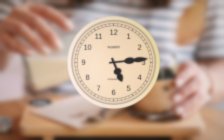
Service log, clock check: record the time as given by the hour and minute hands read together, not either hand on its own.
5:14
